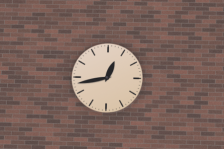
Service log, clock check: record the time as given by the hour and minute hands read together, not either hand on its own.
12:43
